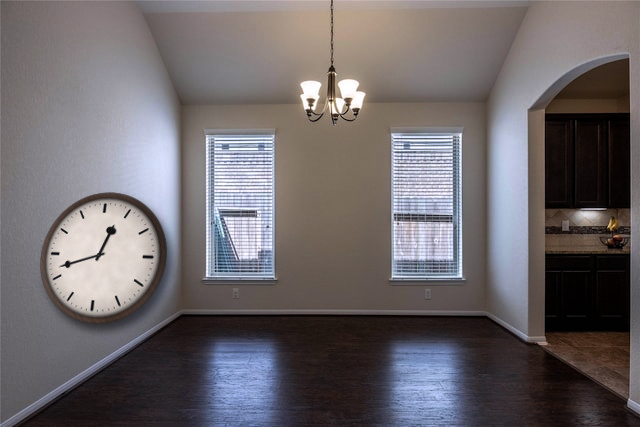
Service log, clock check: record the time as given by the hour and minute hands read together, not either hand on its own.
12:42
